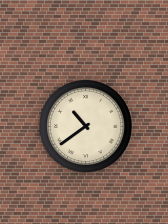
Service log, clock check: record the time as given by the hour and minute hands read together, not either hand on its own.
10:39
